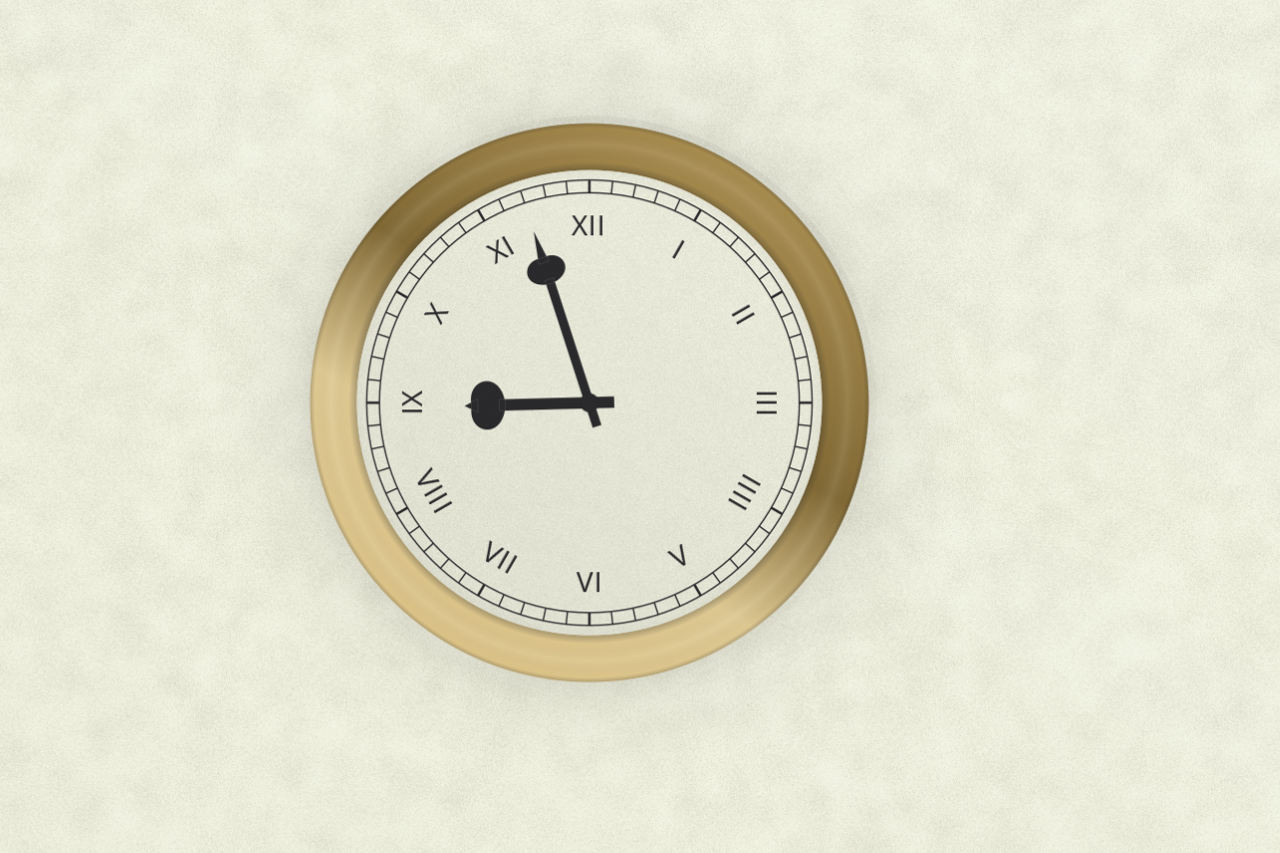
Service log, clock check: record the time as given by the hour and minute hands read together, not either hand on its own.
8:57
